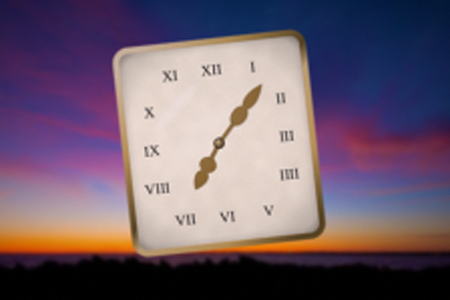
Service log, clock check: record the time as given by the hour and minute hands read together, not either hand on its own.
7:07
